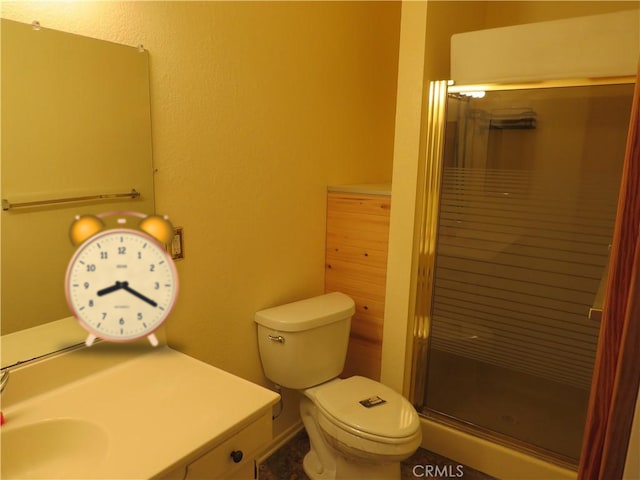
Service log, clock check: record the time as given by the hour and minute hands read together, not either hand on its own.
8:20
